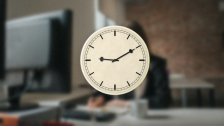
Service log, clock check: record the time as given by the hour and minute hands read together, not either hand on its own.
9:10
